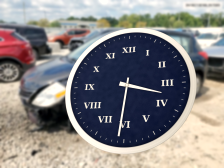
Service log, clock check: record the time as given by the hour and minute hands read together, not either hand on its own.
3:31
